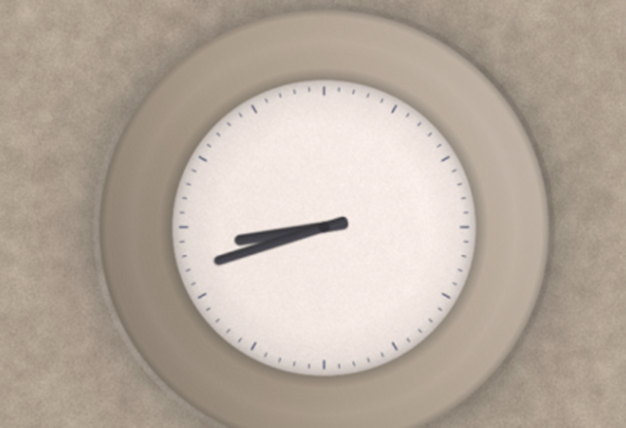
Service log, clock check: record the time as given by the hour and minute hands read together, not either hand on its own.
8:42
